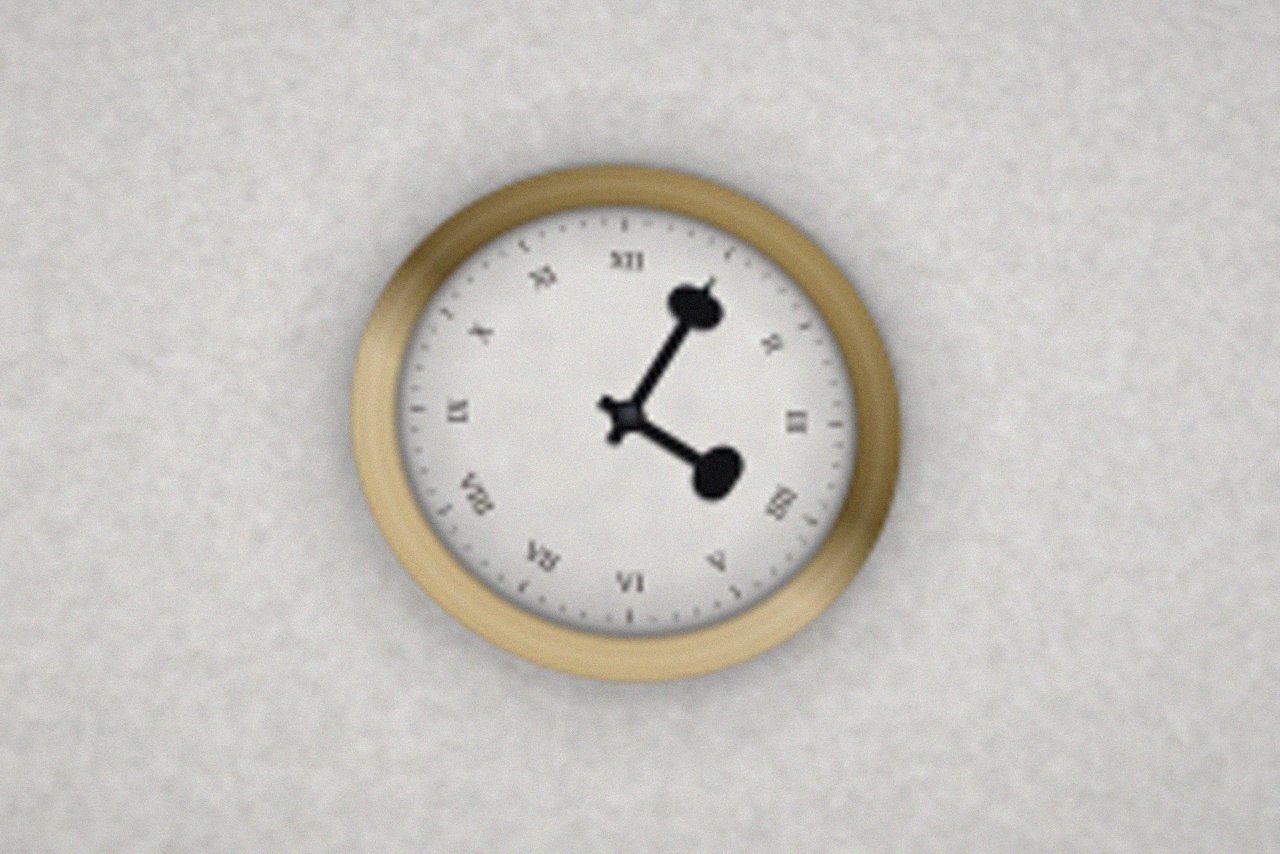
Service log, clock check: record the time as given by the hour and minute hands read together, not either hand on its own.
4:05
